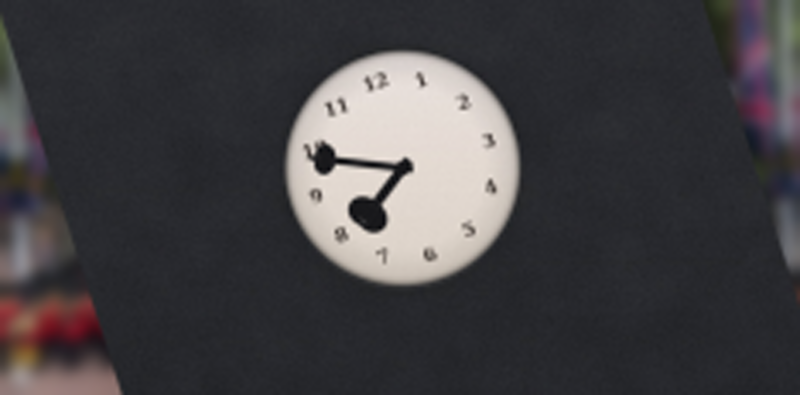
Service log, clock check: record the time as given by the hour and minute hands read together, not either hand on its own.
7:49
